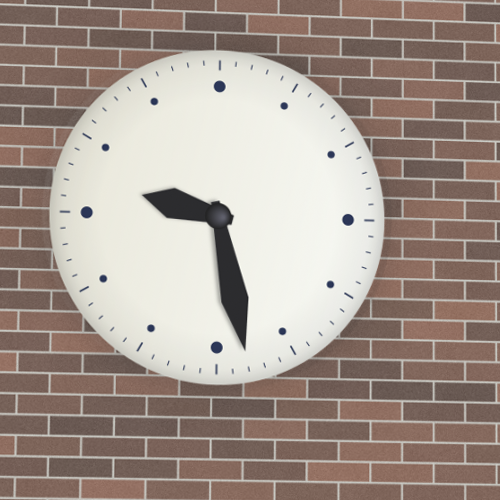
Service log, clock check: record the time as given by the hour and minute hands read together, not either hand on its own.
9:28
